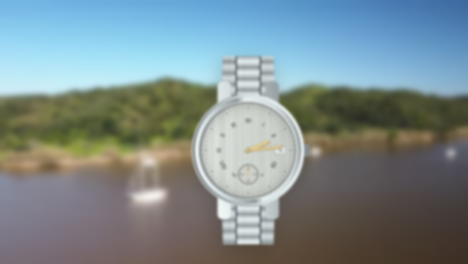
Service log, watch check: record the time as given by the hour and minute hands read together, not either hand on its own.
2:14
